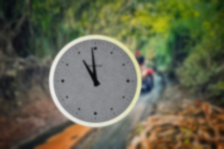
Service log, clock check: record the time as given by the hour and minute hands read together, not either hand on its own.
10:59
